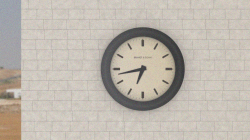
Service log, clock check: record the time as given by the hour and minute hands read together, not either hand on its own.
6:43
